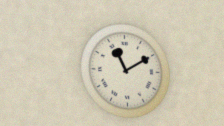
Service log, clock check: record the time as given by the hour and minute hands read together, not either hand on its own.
11:10
